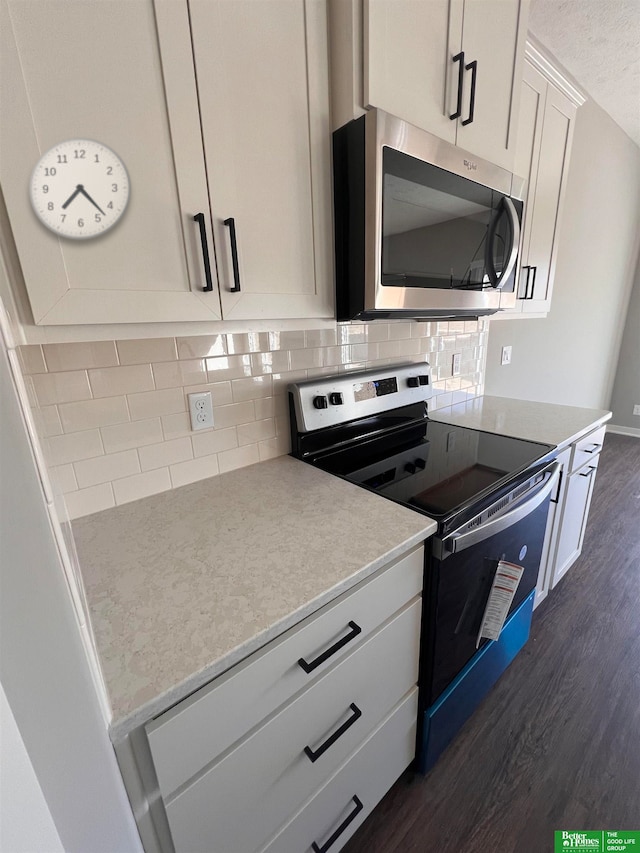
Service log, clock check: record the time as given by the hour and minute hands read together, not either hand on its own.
7:23
